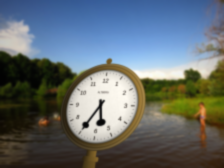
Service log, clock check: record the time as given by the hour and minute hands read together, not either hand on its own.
5:35
